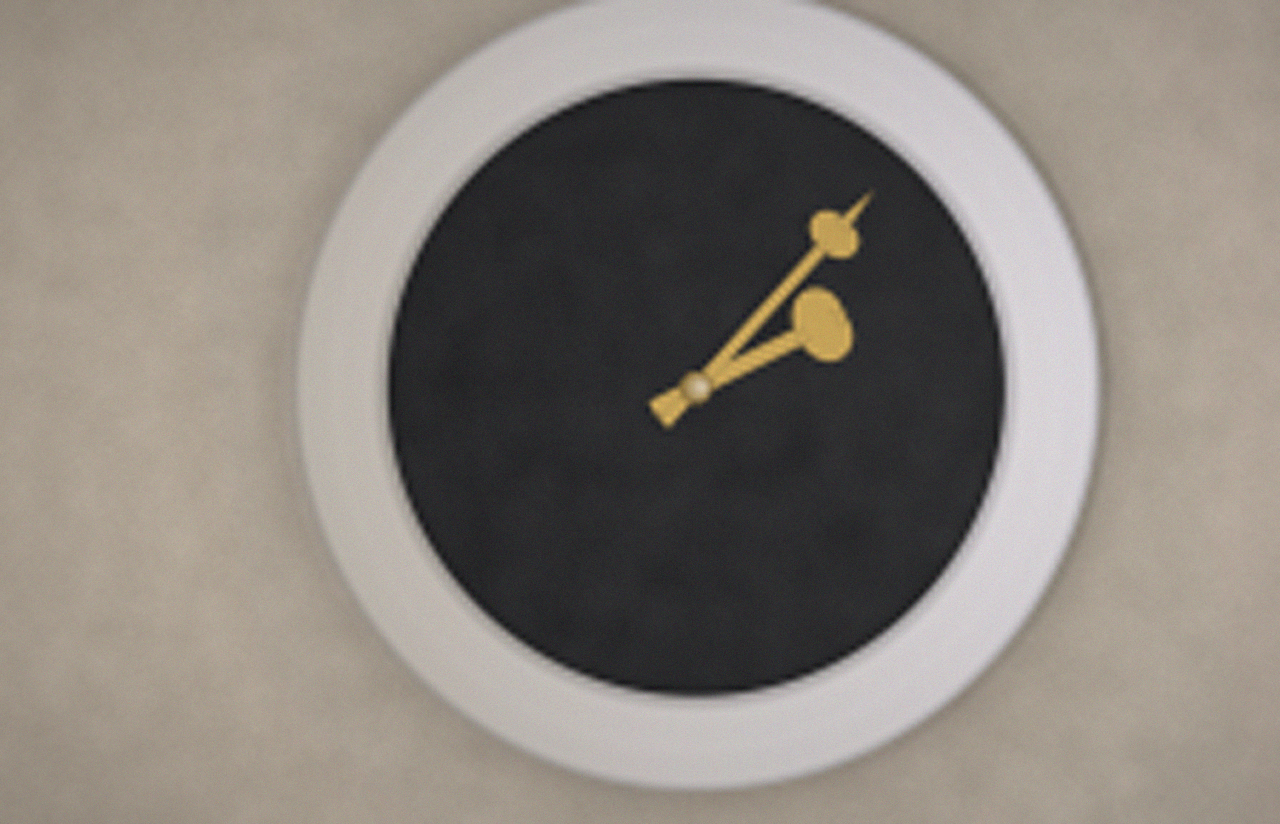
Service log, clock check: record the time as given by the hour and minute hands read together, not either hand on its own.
2:07
